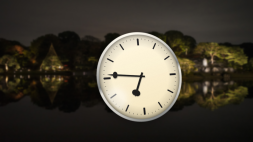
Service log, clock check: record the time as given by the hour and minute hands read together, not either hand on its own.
6:46
